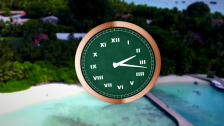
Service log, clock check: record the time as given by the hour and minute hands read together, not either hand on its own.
2:17
